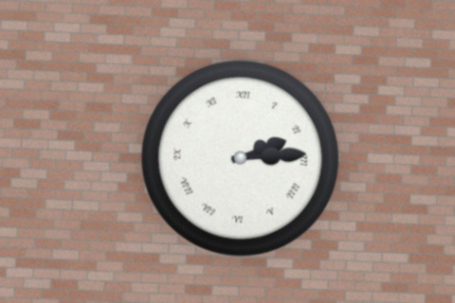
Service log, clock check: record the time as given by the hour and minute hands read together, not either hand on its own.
2:14
